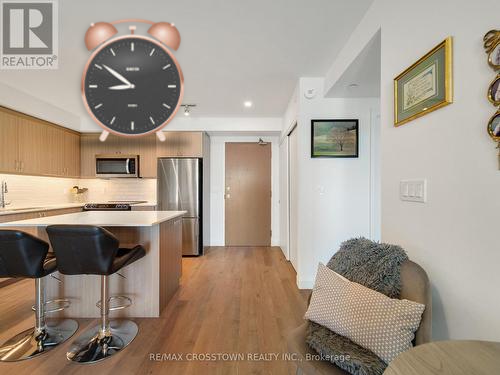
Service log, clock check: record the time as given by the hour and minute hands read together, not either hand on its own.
8:51
